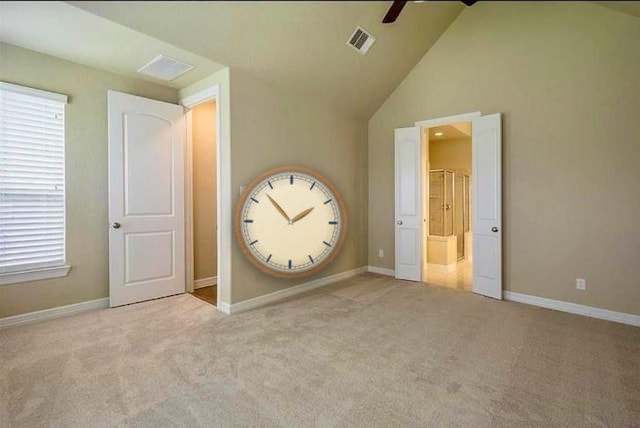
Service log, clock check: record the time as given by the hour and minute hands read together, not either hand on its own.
1:53
